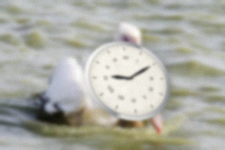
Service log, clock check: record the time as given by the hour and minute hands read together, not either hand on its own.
9:10
